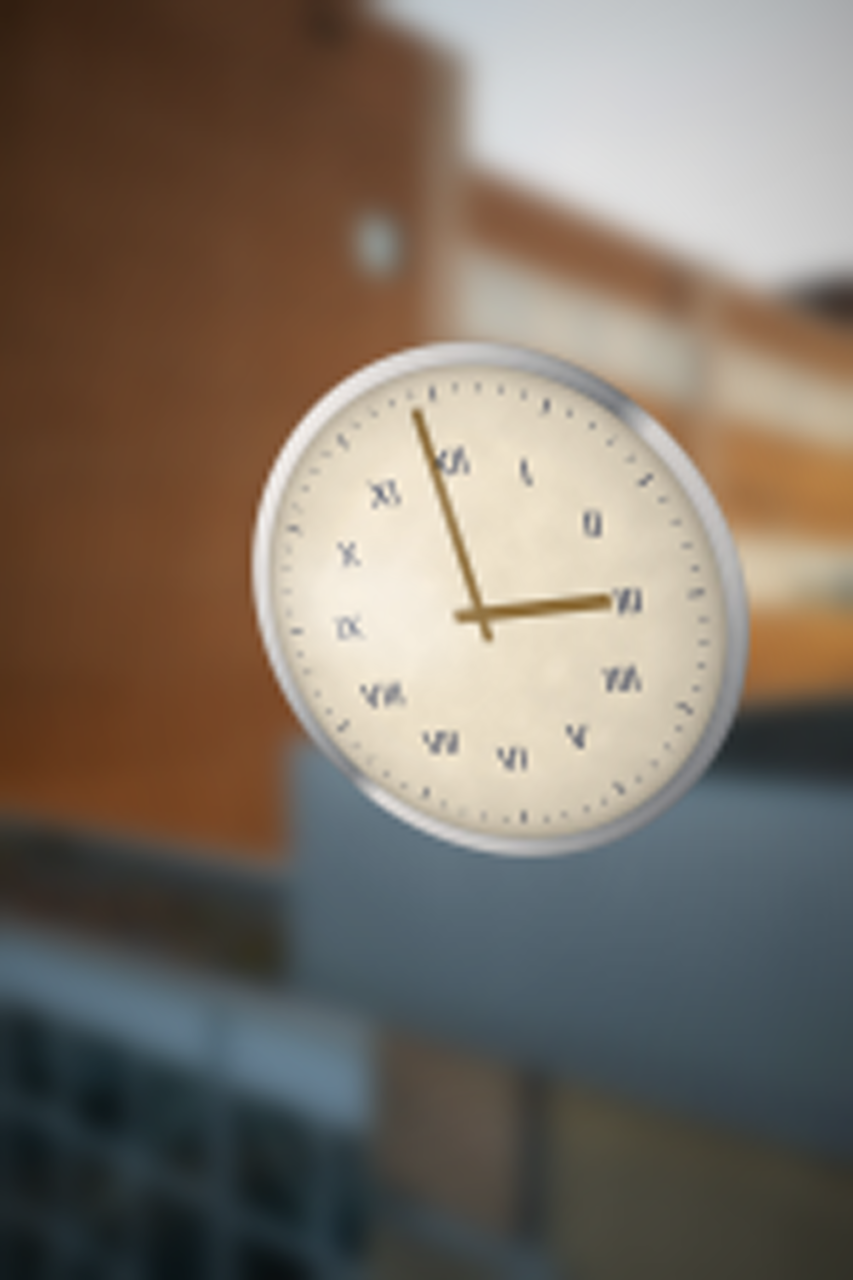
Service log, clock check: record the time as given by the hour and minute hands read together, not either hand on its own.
2:59
